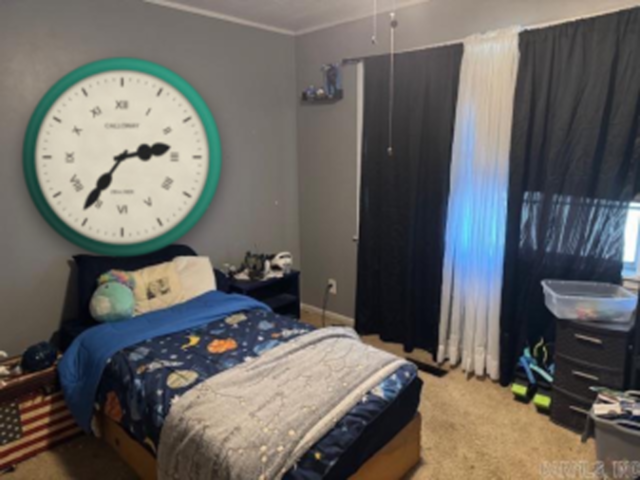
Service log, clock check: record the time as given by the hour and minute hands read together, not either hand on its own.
2:36
